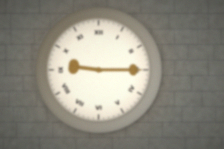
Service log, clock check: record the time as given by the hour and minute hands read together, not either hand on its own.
9:15
